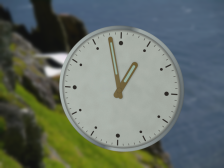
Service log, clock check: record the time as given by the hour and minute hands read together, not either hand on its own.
12:58
